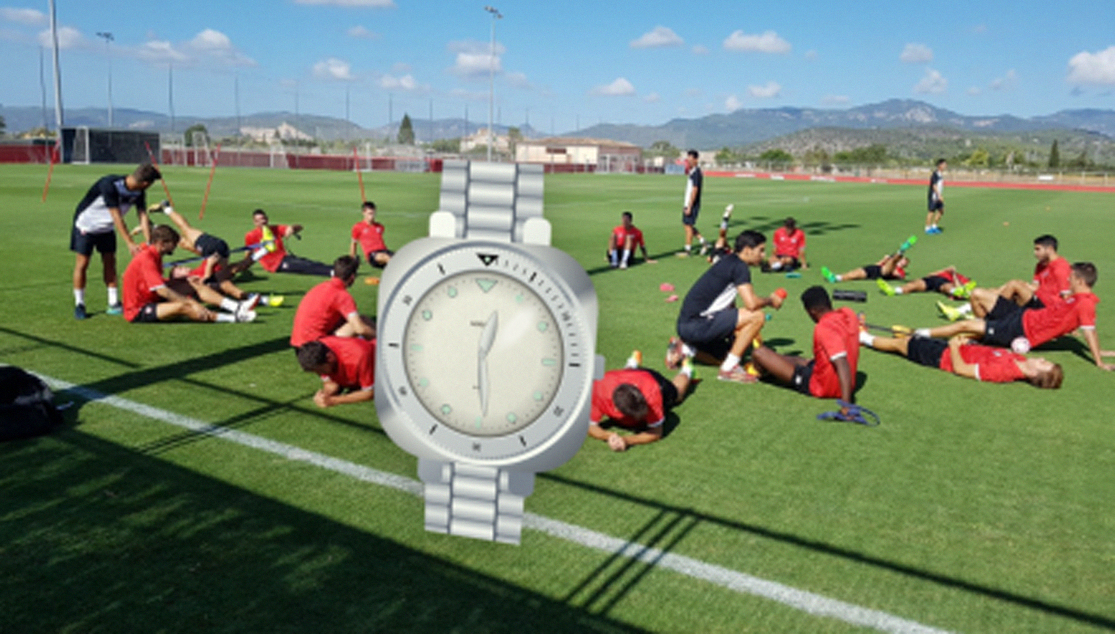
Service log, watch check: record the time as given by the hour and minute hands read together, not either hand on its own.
12:29
